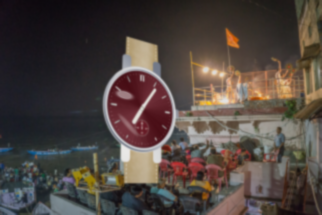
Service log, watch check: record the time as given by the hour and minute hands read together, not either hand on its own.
7:06
